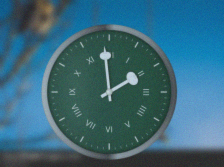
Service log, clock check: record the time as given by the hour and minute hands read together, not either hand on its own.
1:59
